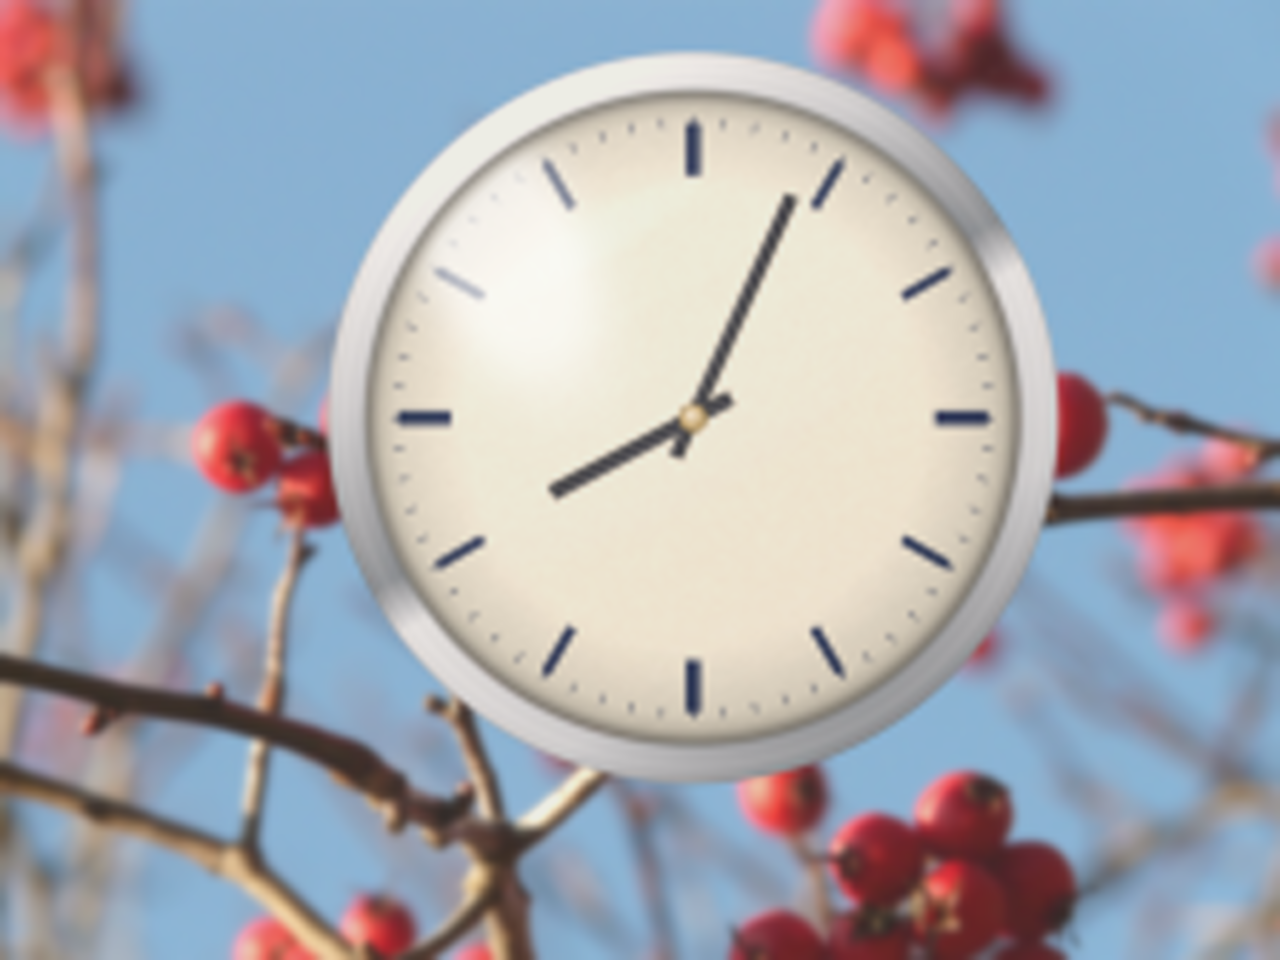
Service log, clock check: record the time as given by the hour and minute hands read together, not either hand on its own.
8:04
